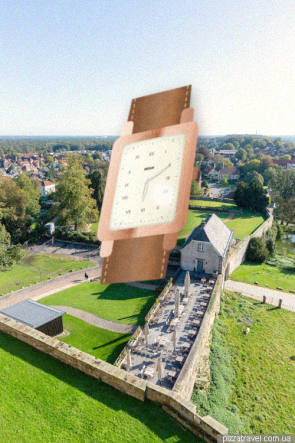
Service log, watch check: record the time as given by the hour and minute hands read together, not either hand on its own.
6:10
